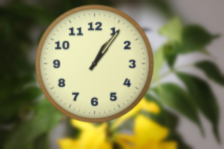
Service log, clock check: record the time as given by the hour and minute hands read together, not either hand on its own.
1:06
